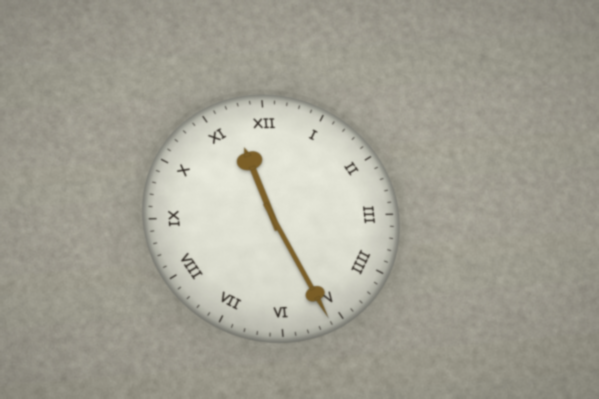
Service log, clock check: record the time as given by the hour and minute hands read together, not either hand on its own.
11:26
